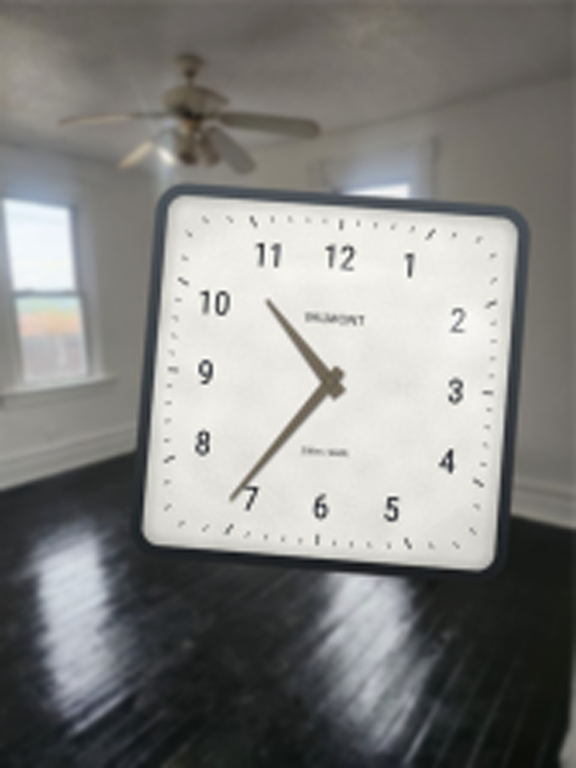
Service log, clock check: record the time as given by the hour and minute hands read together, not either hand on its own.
10:36
